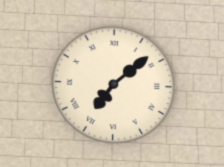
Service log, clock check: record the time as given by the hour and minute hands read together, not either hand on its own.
7:08
